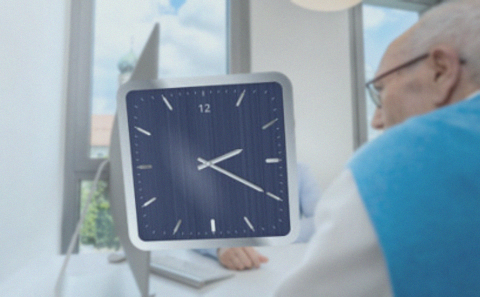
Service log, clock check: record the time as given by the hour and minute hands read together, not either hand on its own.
2:20
